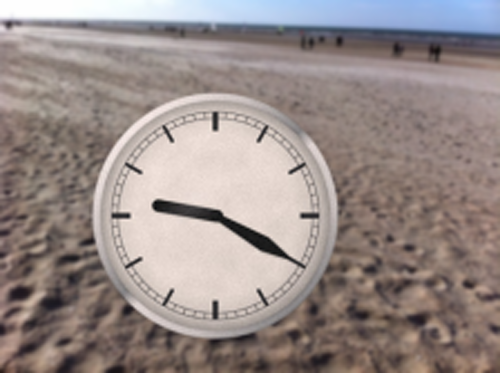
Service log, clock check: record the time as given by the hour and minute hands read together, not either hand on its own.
9:20
